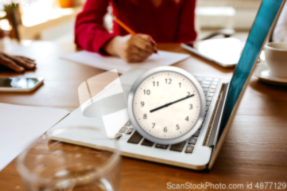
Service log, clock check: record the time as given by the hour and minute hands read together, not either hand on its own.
8:11
